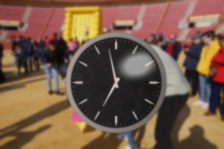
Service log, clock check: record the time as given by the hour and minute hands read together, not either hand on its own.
6:58
